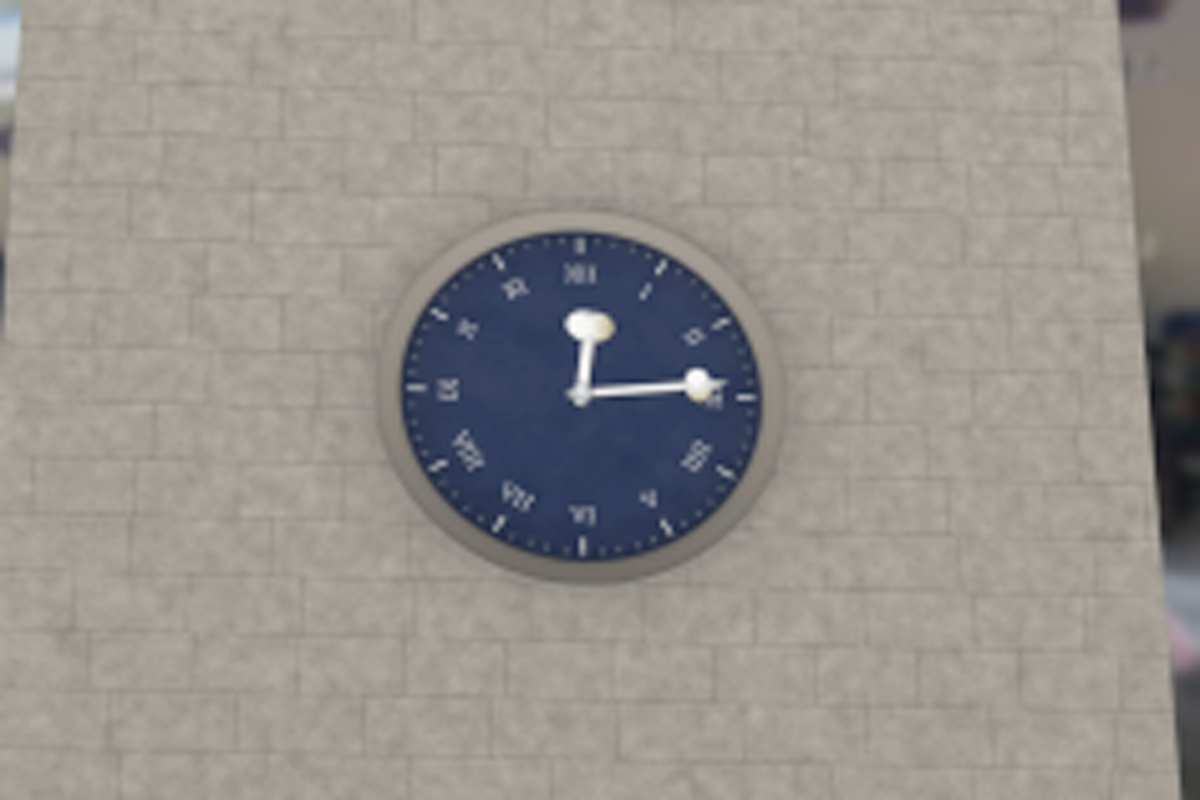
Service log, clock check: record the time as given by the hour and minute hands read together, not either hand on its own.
12:14
